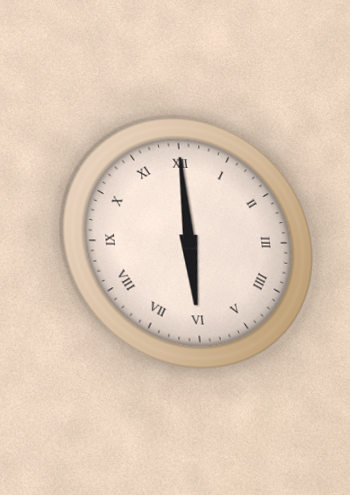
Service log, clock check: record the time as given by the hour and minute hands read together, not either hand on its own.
6:00
